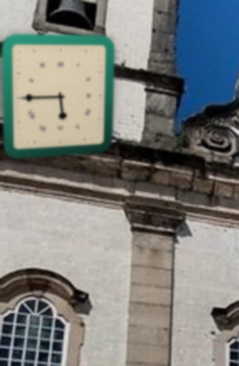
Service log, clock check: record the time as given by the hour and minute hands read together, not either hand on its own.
5:45
